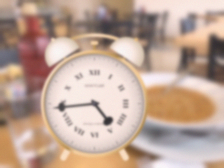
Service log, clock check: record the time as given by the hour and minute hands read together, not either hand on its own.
4:44
